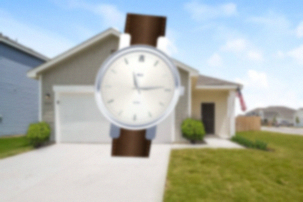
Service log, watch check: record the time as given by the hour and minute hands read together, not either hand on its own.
11:14
